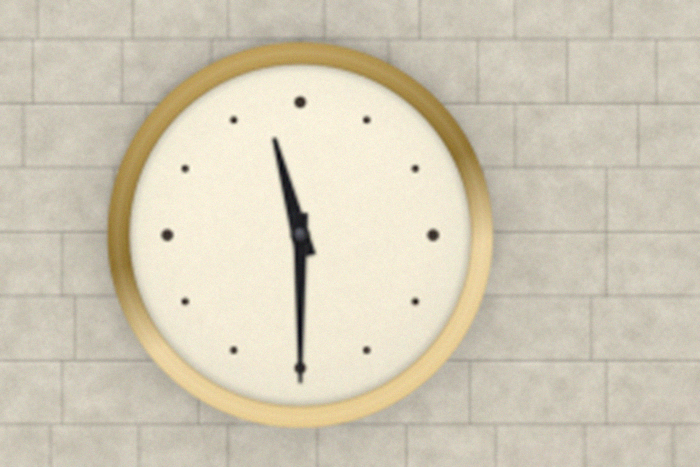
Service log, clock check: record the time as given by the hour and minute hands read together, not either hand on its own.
11:30
